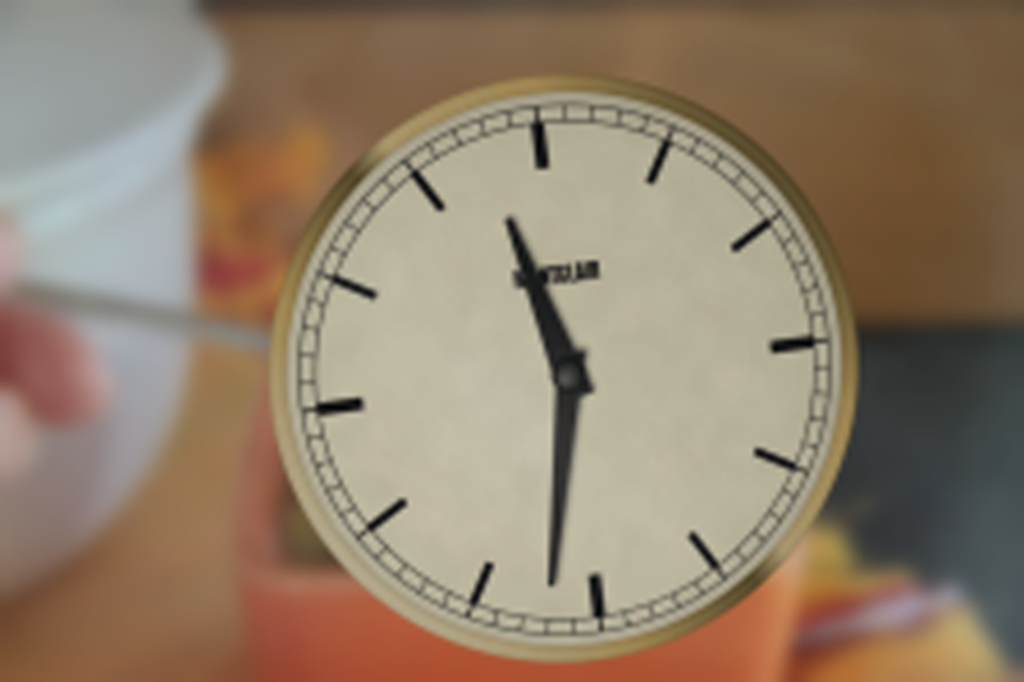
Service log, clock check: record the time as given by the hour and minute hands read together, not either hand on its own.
11:32
